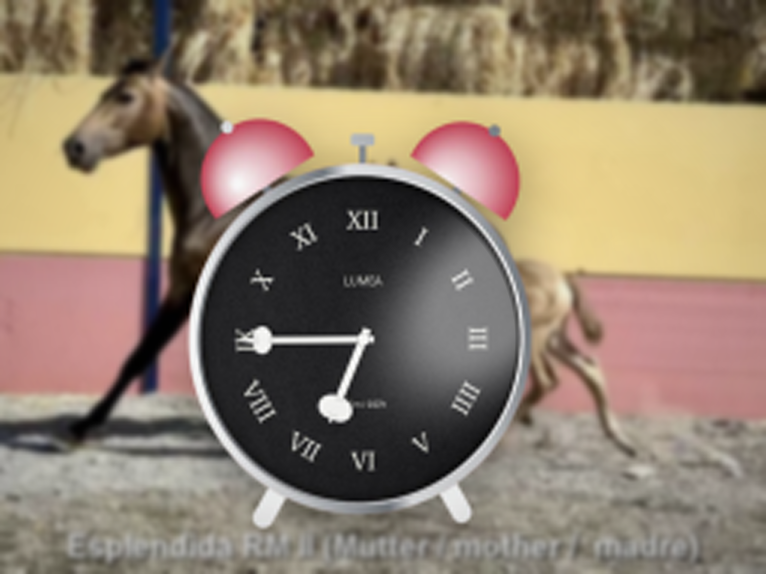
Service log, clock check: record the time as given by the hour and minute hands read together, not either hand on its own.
6:45
